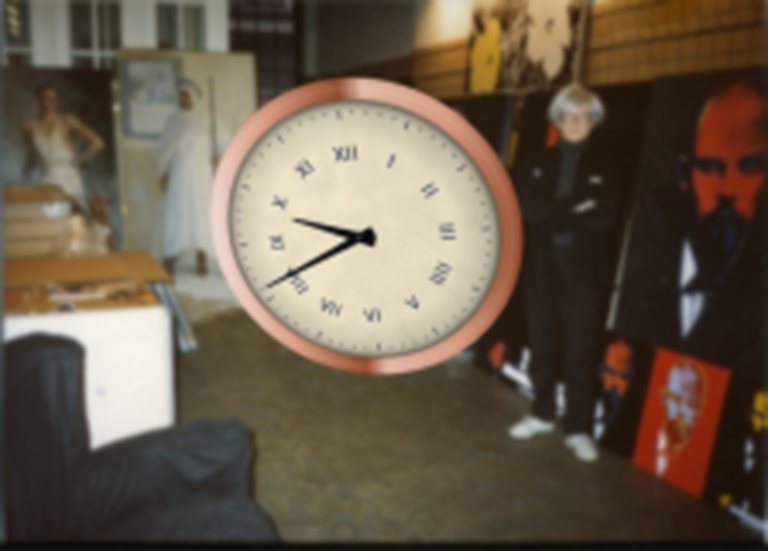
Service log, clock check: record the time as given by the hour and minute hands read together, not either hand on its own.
9:41
